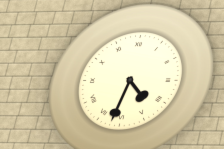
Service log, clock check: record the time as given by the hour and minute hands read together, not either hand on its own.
4:32
